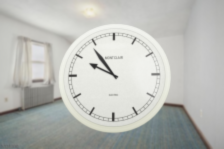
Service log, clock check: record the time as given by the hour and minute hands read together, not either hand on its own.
9:54
